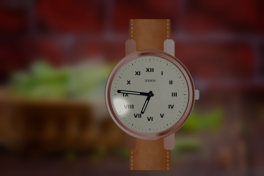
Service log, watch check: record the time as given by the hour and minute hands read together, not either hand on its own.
6:46
